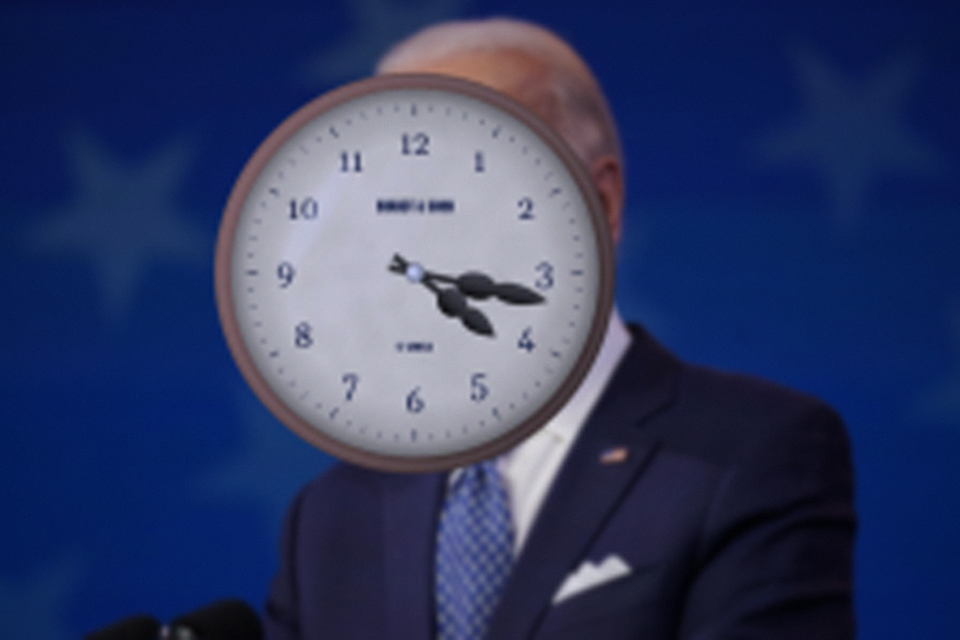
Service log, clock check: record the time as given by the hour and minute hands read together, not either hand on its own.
4:17
